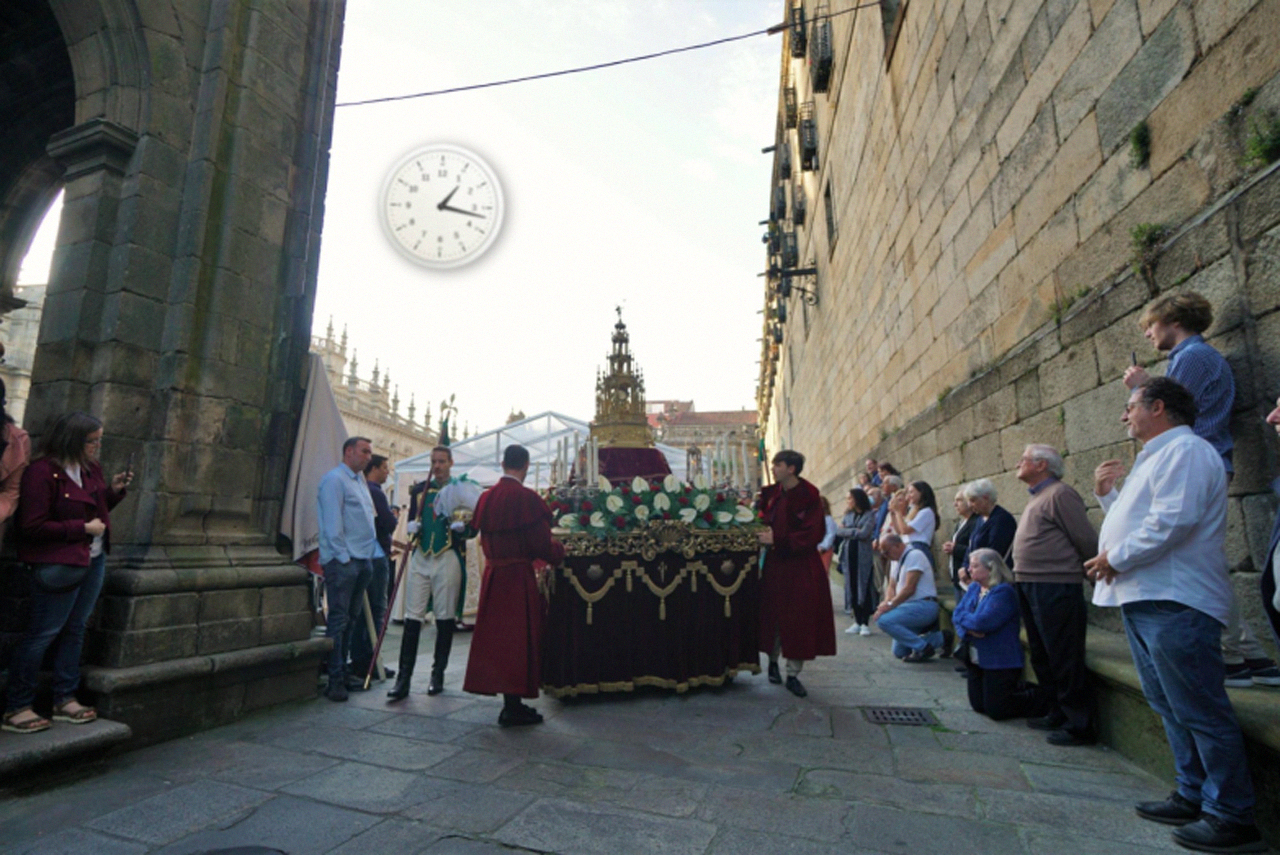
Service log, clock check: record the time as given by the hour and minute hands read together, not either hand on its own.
1:17
